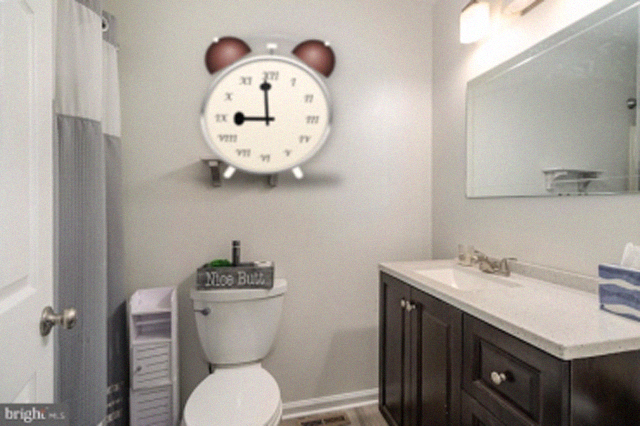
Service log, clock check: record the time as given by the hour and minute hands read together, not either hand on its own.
8:59
